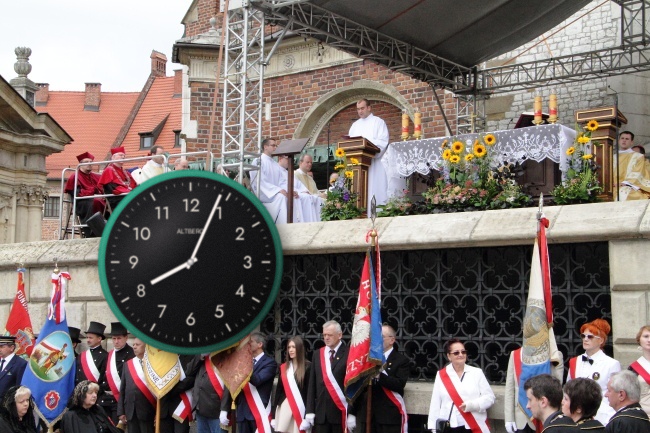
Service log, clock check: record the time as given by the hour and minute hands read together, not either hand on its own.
8:04
